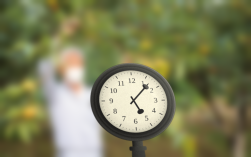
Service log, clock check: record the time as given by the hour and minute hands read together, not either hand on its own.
5:07
